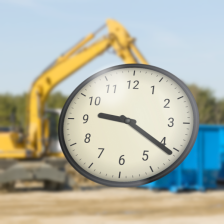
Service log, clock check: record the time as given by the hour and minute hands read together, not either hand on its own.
9:21
